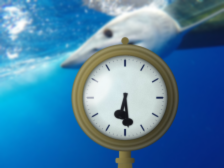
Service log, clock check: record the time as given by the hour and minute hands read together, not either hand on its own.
6:29
